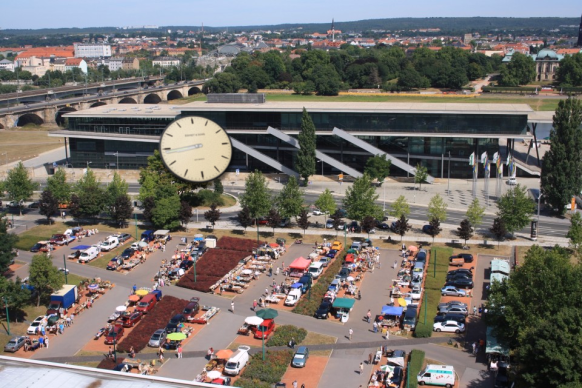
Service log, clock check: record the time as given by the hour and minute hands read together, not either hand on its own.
8:44
